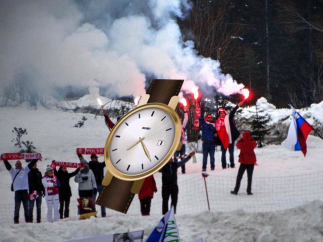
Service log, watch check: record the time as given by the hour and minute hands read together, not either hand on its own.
7:22
